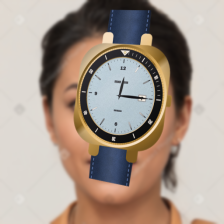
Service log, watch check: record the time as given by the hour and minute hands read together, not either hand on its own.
12:15
